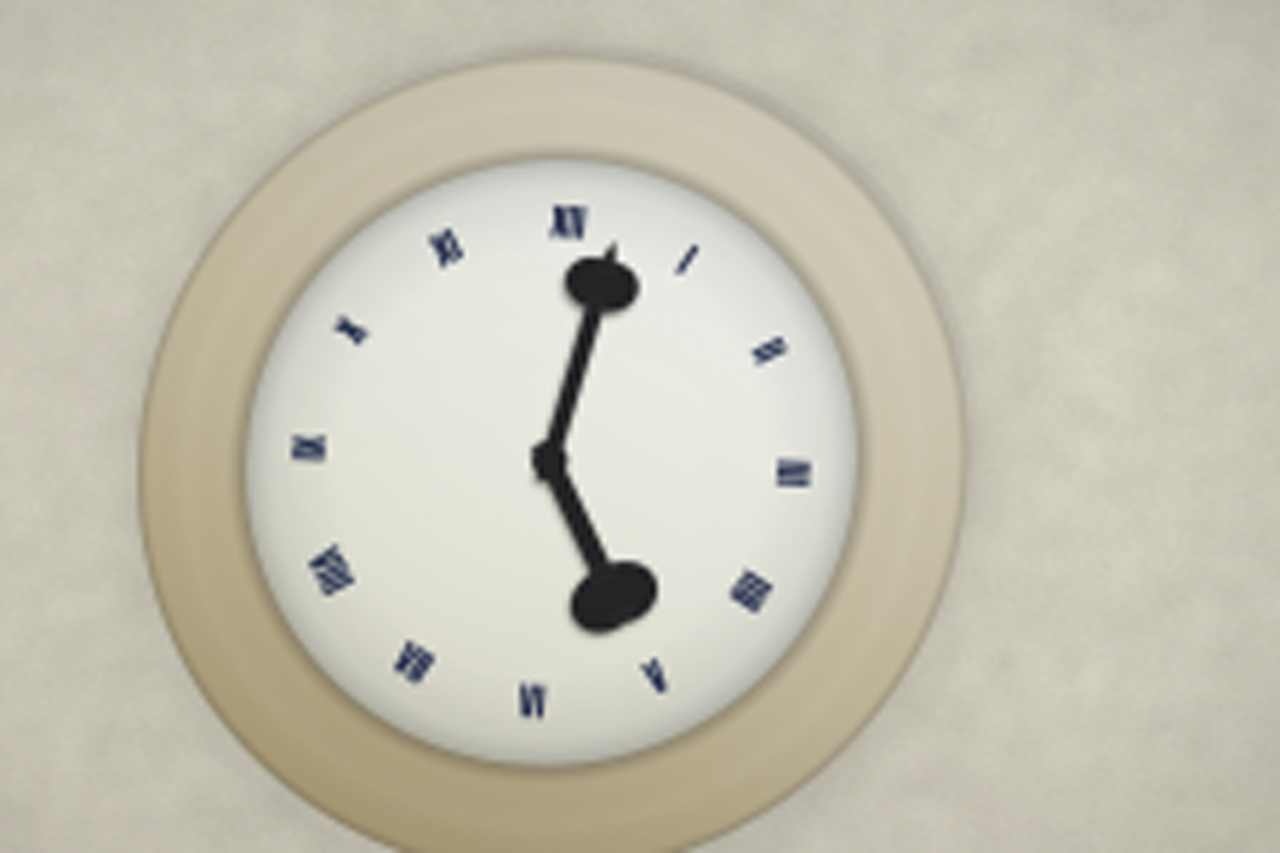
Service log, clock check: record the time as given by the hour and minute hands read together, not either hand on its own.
5:02
